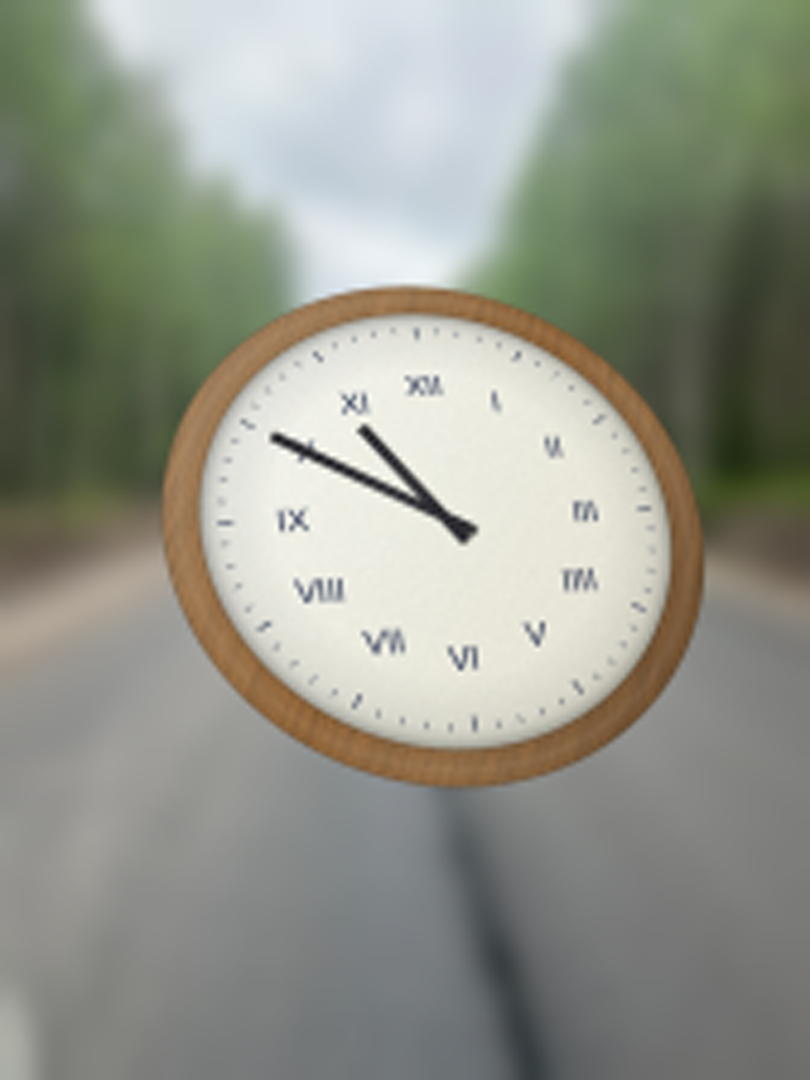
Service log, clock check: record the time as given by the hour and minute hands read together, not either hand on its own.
10:50
